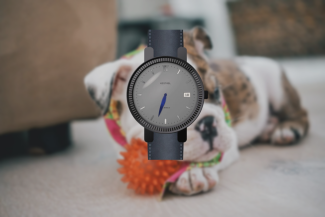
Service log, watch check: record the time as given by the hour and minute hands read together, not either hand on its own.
6:33
